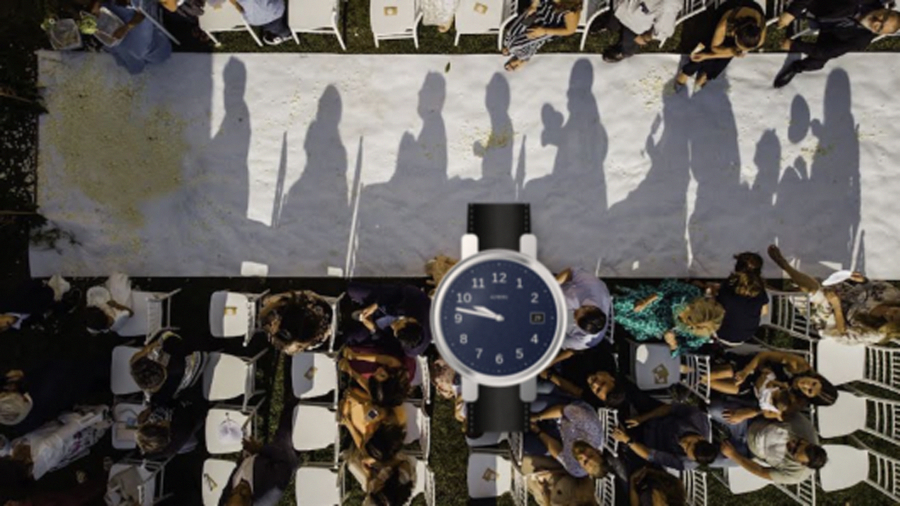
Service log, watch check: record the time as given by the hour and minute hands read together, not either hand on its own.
9:47
